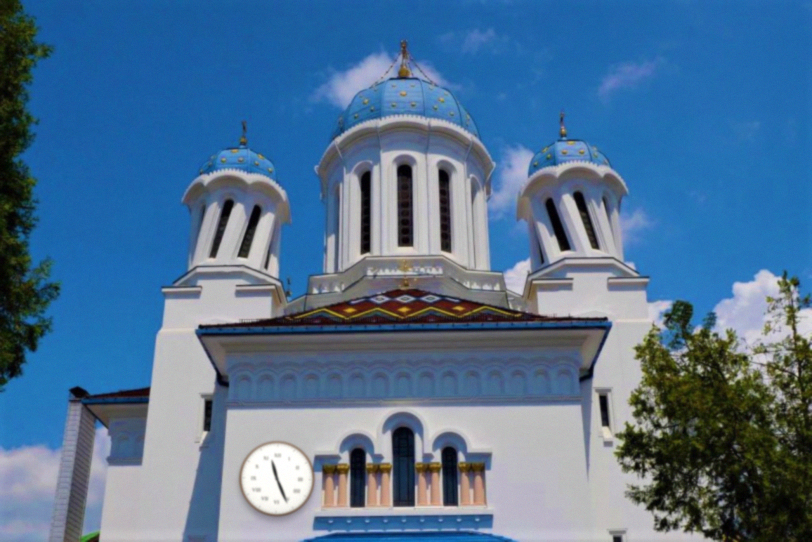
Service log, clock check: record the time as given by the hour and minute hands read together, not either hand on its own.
11:26
